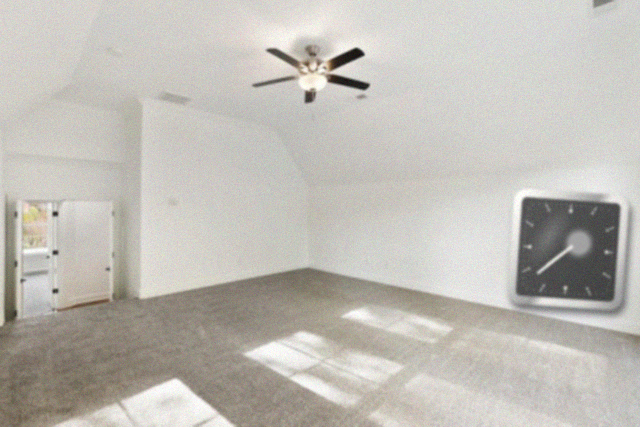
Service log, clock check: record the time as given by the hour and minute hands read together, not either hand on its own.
7:38
